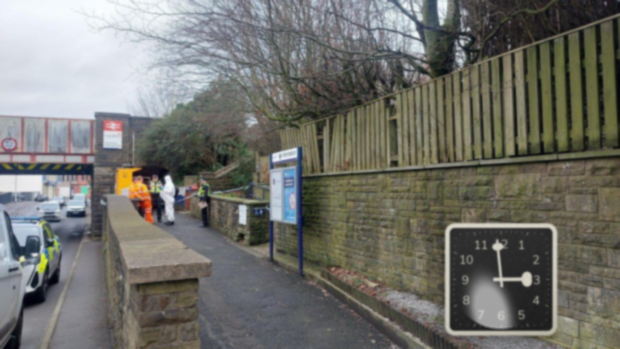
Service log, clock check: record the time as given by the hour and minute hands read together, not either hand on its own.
2:59
